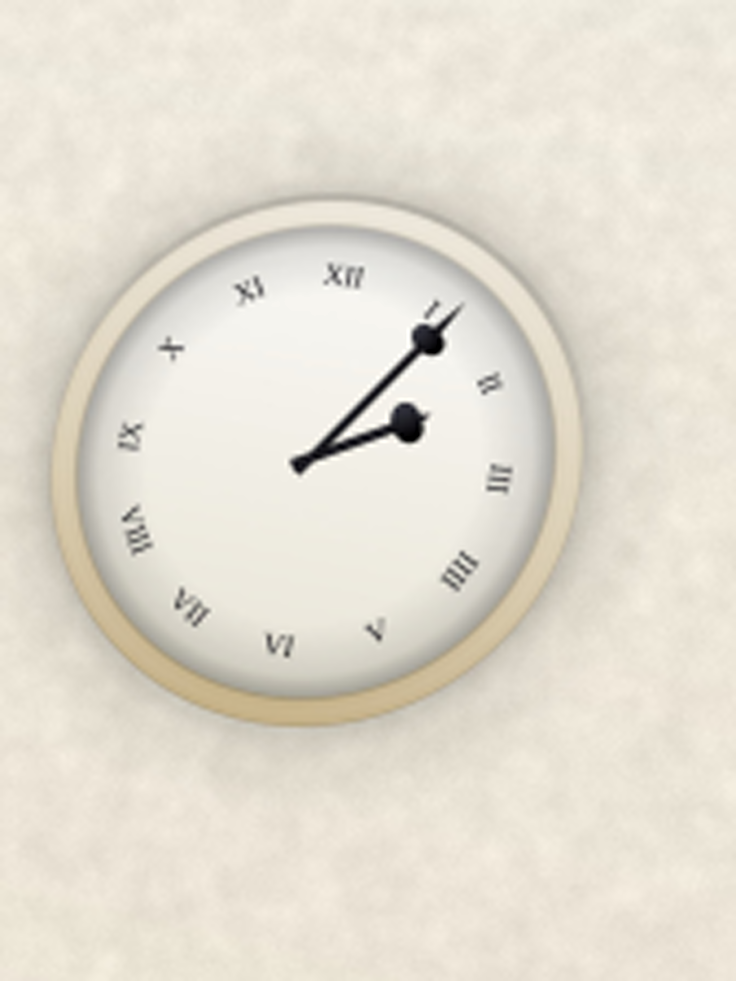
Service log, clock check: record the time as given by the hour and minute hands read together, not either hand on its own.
2:06
